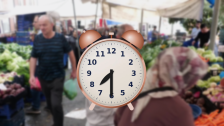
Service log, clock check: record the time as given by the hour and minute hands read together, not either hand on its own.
7:30
